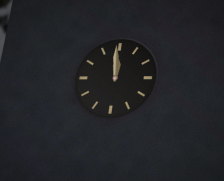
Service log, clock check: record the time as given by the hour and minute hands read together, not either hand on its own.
11:59
